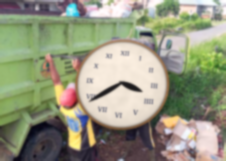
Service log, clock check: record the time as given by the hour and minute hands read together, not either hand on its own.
3:39
